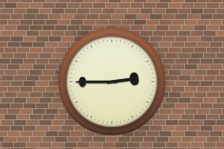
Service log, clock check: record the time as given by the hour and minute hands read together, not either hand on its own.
2:45
